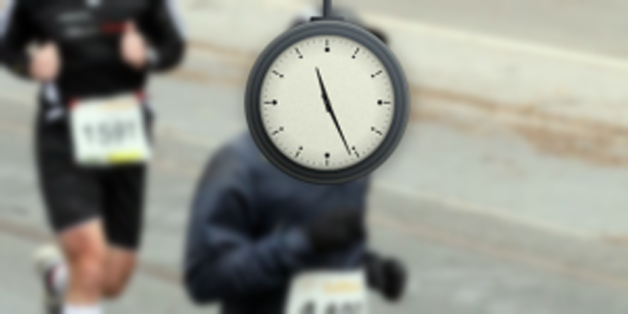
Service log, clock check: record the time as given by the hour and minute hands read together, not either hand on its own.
11:26
